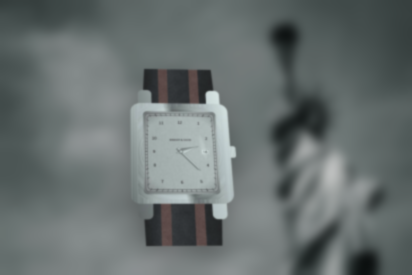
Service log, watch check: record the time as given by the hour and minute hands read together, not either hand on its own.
2:23
